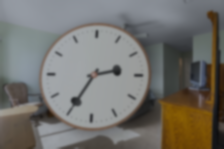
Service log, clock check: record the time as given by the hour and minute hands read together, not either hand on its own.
2:35
